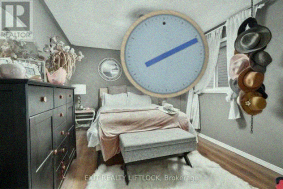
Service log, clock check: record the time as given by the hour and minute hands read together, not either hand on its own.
8:11
